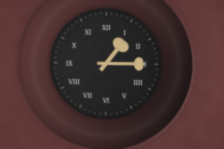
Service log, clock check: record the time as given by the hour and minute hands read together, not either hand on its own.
1:15
